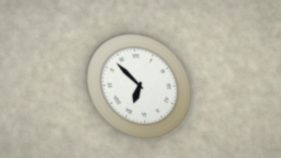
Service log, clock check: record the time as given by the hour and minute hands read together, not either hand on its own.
6:53
